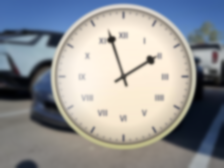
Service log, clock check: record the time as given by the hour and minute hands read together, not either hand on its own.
1:57
